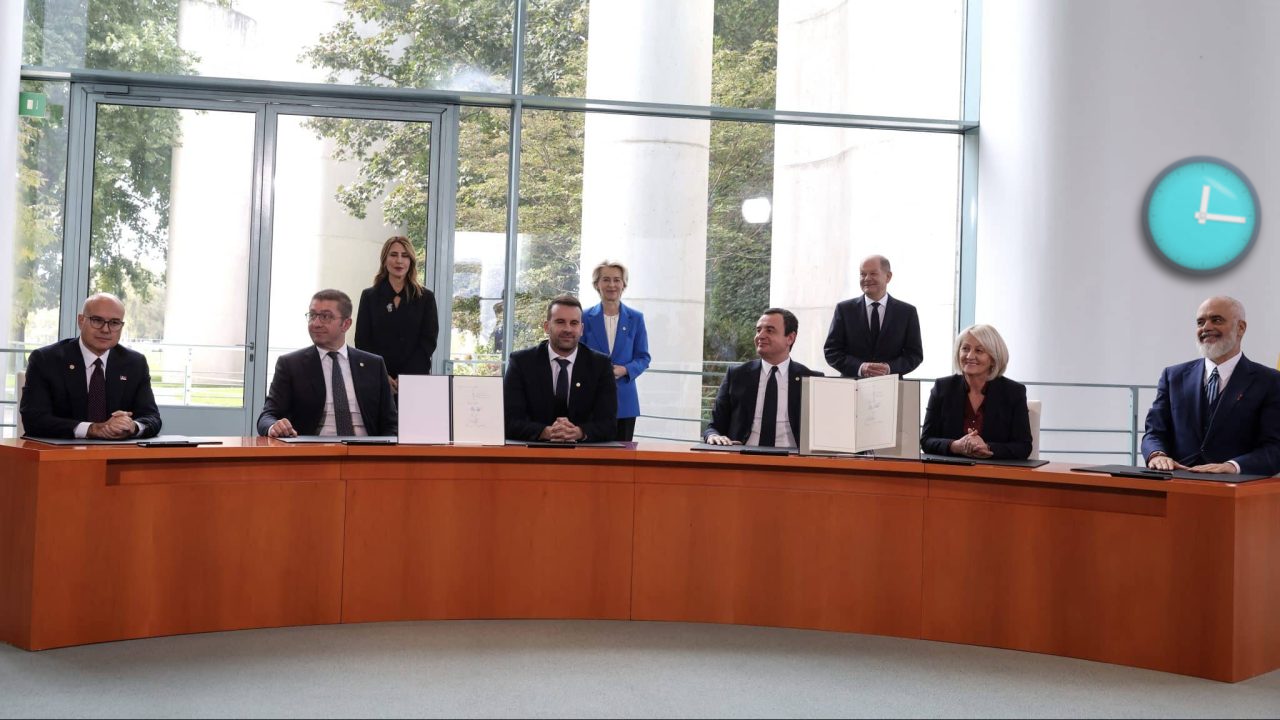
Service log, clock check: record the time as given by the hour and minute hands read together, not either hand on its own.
12:16
